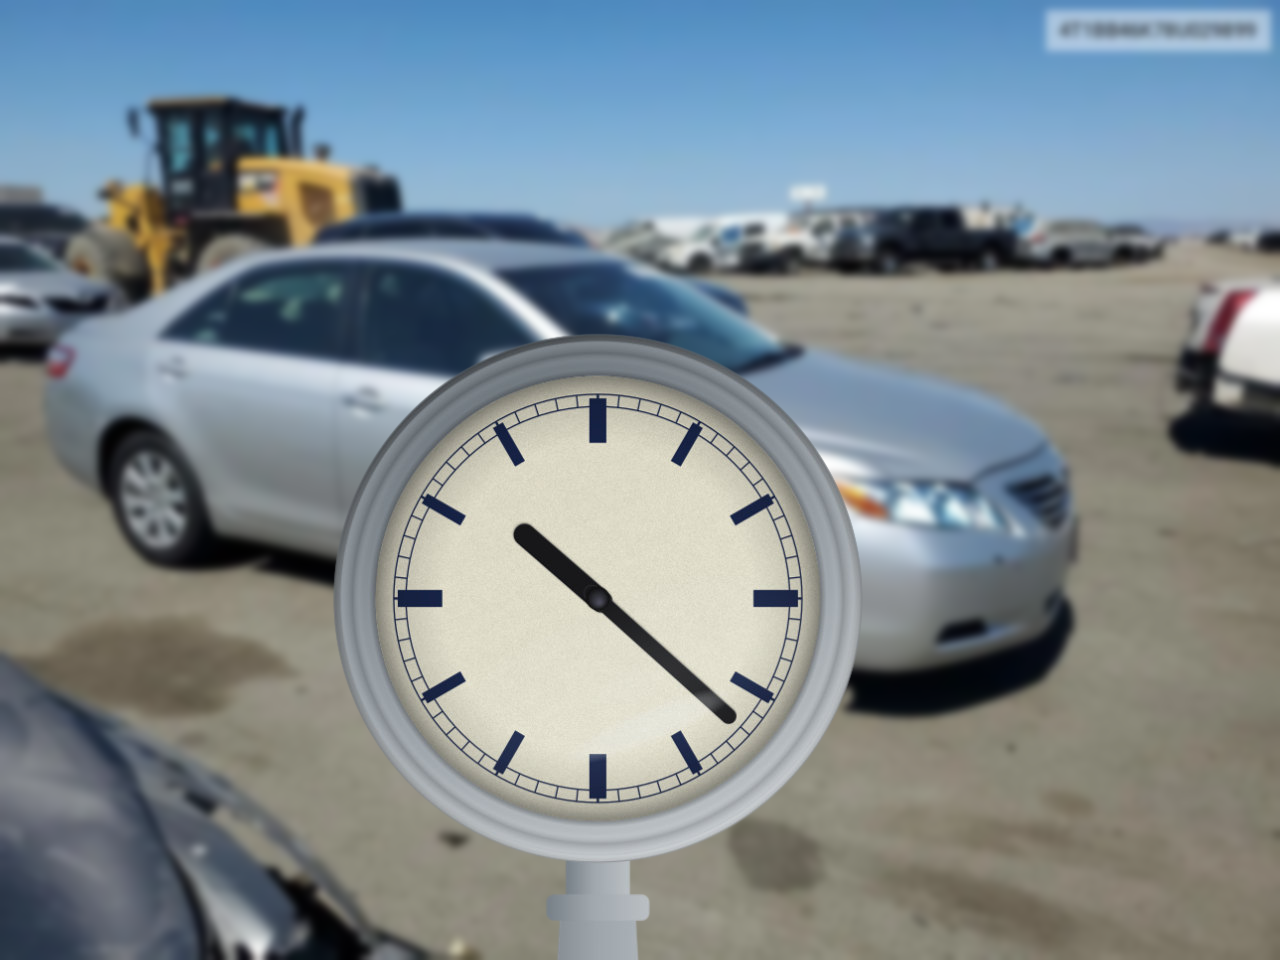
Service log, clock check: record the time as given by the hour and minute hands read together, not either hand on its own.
10:22
